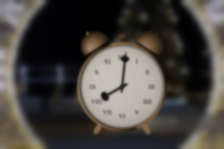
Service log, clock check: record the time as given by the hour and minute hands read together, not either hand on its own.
8:01
